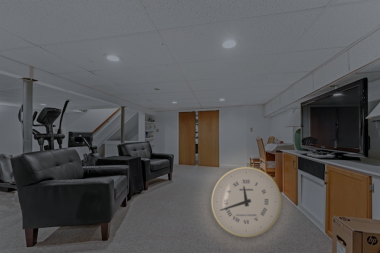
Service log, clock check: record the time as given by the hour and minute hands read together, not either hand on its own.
11:42
